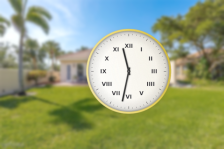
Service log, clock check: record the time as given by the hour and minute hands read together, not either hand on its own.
11:32
